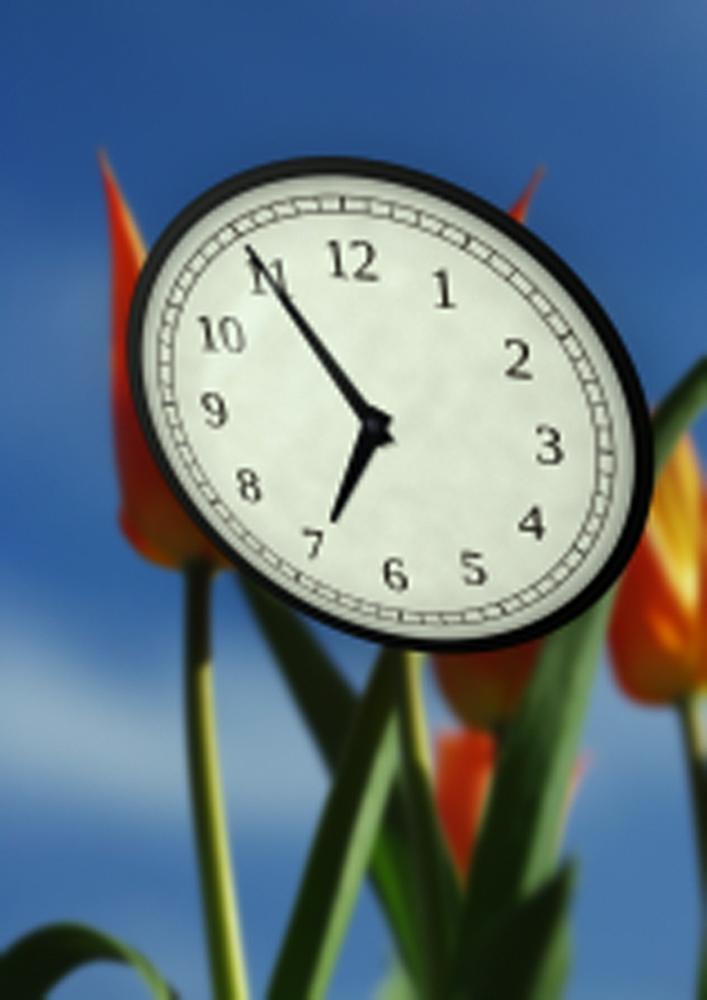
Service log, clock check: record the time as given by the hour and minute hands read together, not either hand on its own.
6:55
